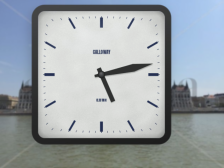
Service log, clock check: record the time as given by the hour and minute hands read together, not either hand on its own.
5:13
